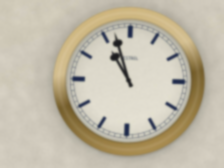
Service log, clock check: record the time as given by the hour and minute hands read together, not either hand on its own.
10:57
